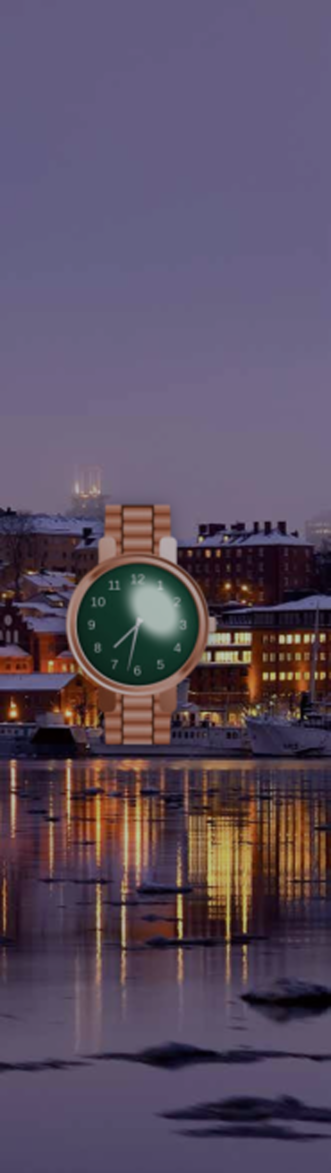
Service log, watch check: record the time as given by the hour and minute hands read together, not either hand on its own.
7:32
